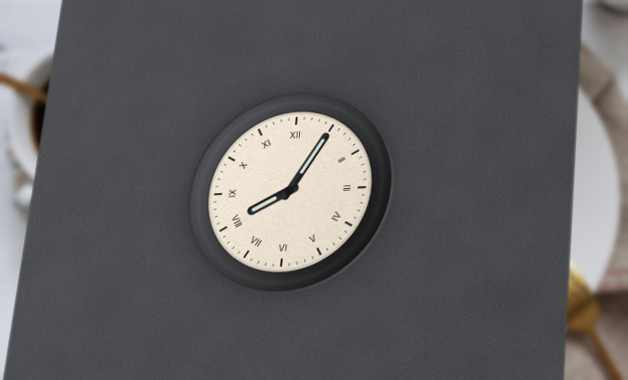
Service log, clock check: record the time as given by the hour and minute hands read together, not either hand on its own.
8:05
